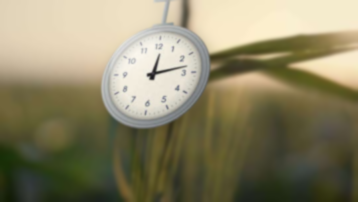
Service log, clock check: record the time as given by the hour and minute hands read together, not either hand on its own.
12:13
